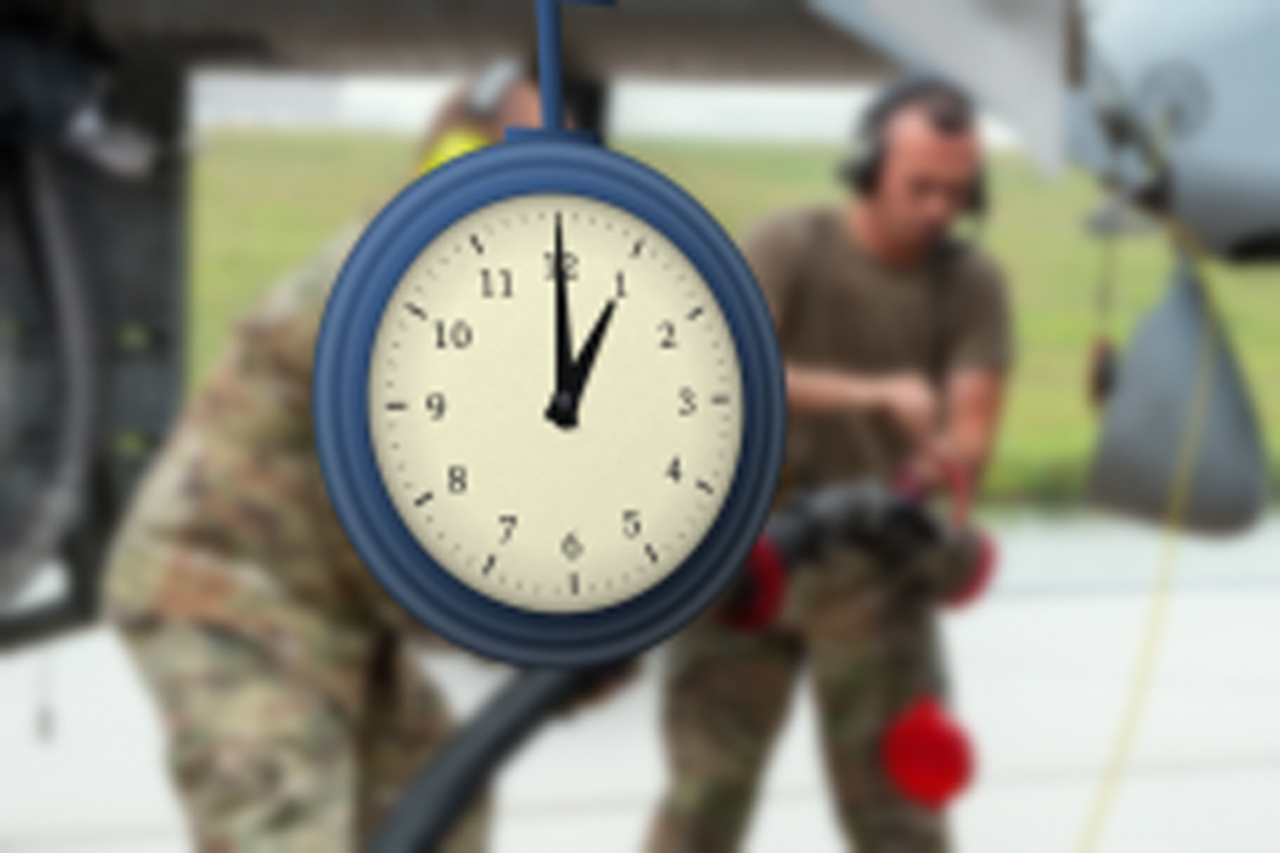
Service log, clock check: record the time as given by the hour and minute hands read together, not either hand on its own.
1:00
